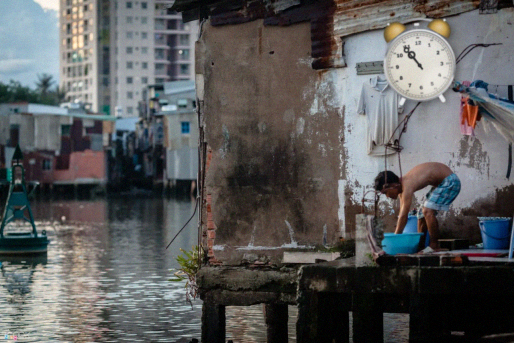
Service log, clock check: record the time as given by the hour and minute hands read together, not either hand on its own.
10:54
